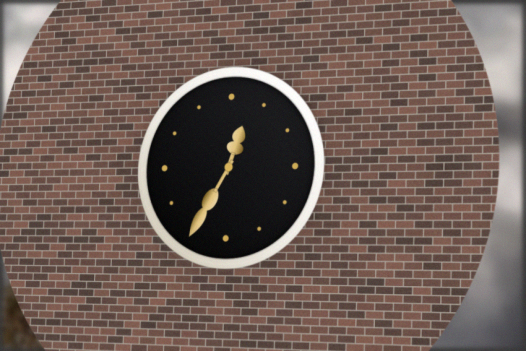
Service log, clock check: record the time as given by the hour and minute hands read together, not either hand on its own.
12:35
